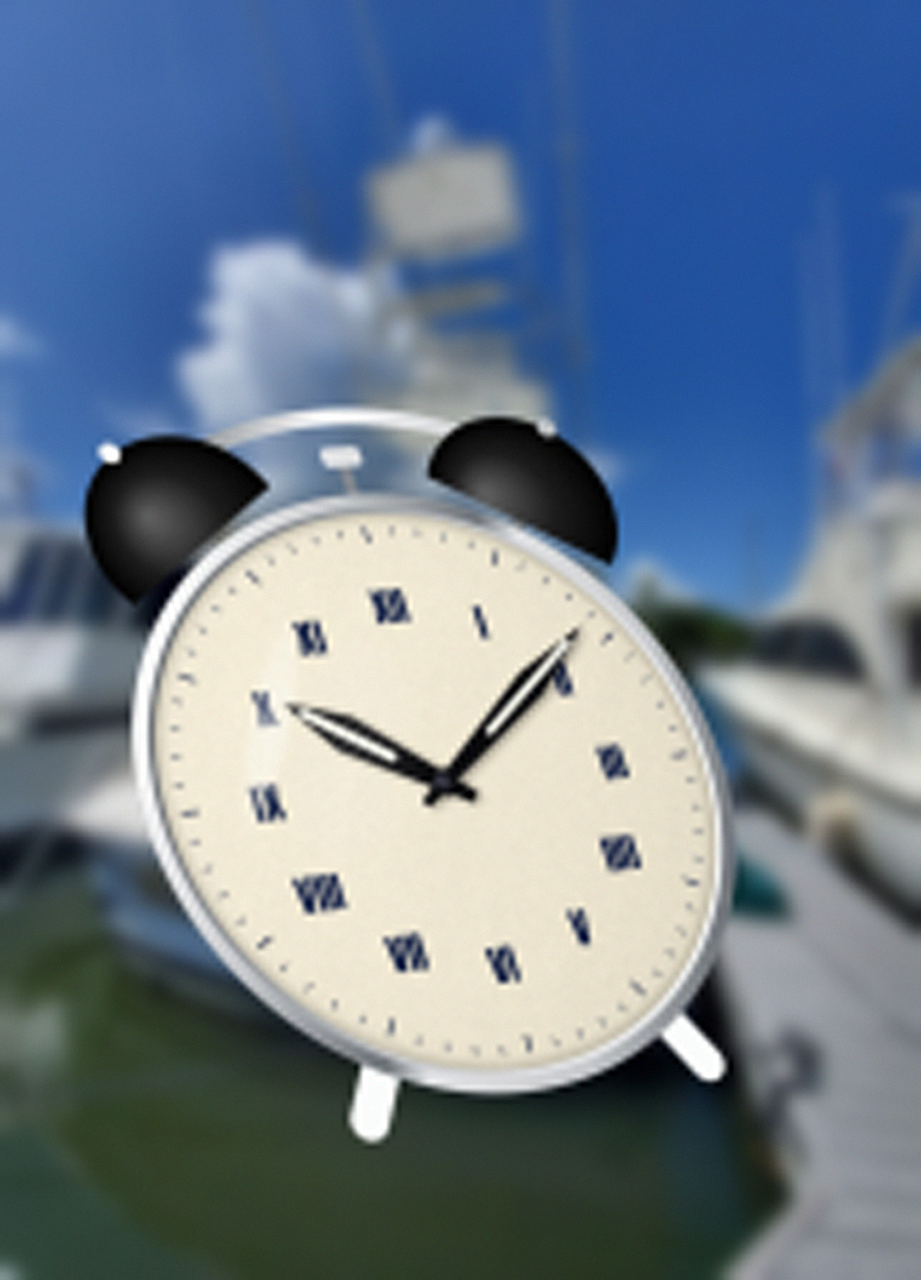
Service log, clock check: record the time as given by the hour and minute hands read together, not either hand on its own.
10:09
